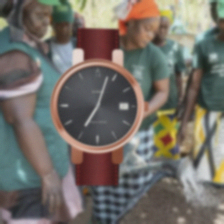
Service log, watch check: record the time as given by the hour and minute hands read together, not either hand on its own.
7:03
